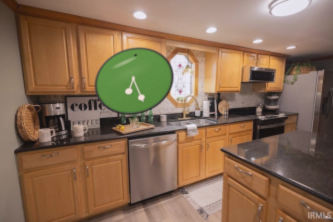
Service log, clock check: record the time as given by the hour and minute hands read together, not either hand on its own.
6:26
